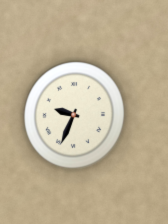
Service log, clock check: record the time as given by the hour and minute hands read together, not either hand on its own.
9:34
